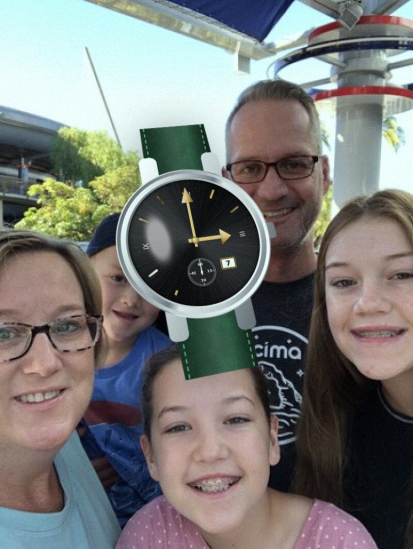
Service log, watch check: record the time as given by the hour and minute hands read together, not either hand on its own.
3:00
